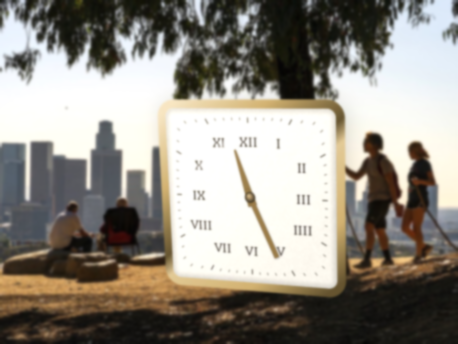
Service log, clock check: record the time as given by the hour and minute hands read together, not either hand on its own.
11:26
